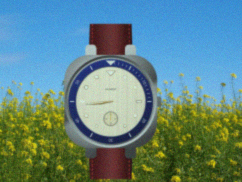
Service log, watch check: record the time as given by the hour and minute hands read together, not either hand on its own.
8:44
